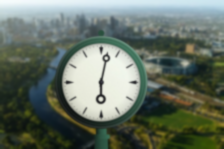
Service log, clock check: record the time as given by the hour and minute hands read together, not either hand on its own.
6:02
